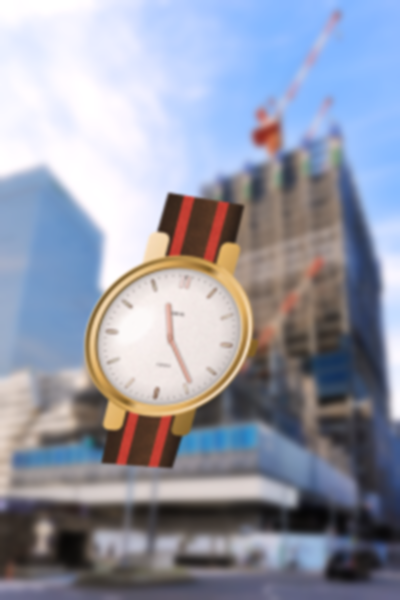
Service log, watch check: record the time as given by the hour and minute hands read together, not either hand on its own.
11:24
